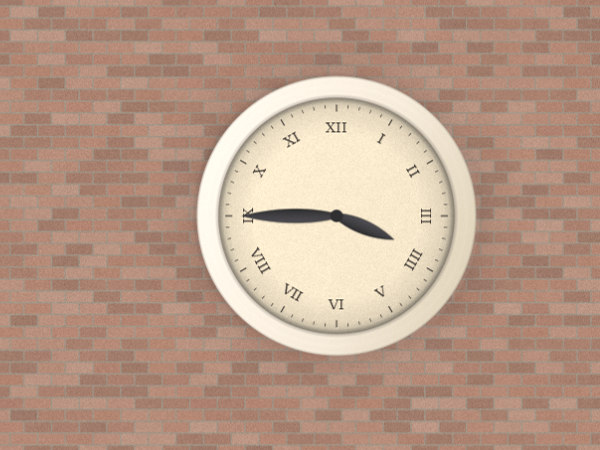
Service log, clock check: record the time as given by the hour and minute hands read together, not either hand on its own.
3:45
